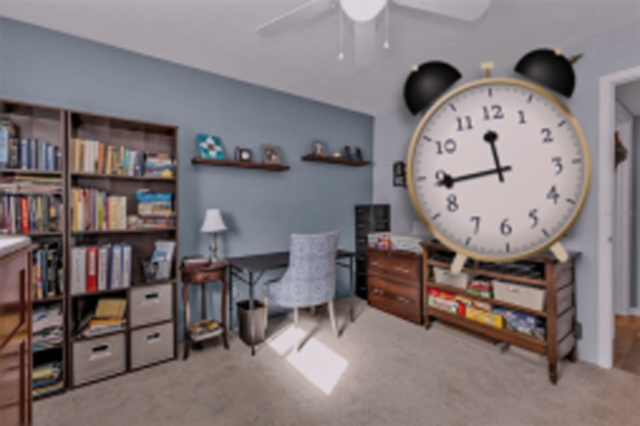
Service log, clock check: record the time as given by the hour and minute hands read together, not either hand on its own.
11:44
